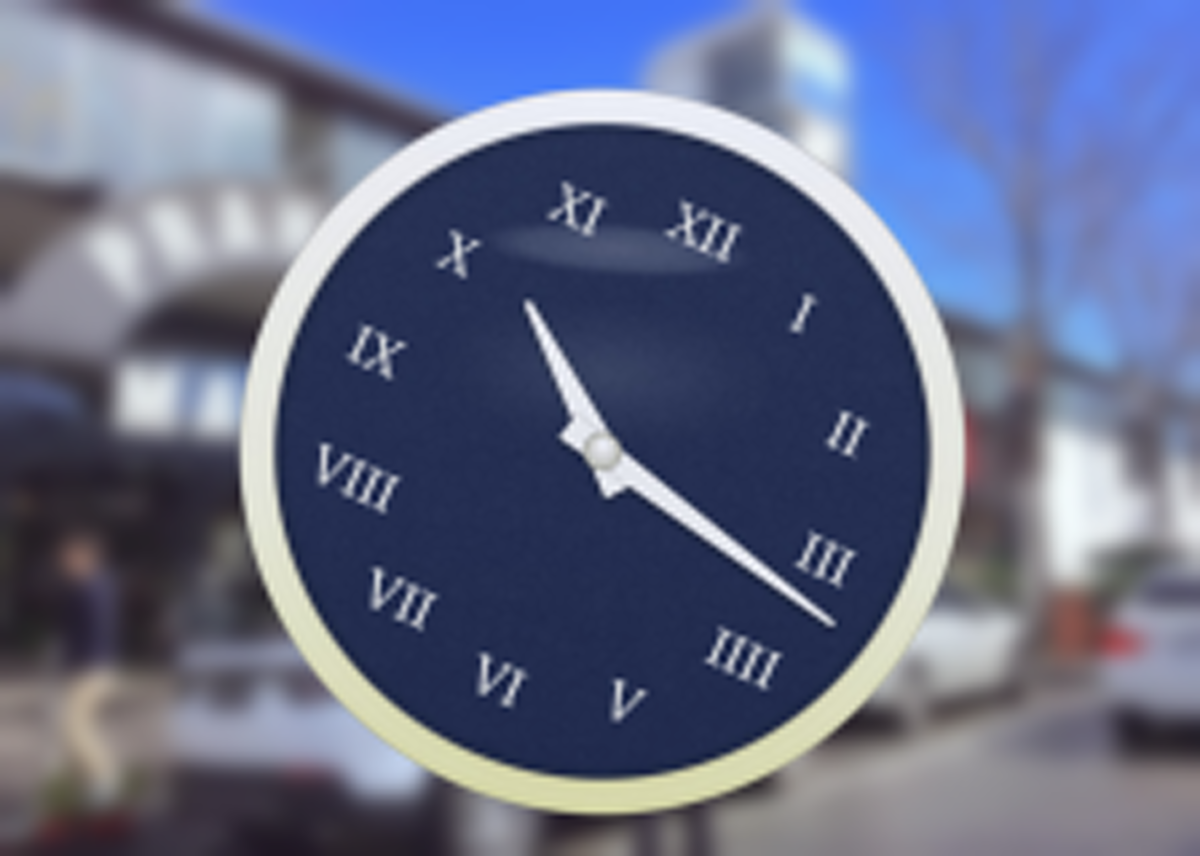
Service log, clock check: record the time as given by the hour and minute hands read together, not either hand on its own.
10:17
